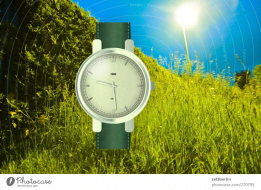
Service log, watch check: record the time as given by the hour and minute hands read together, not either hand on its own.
9:29
